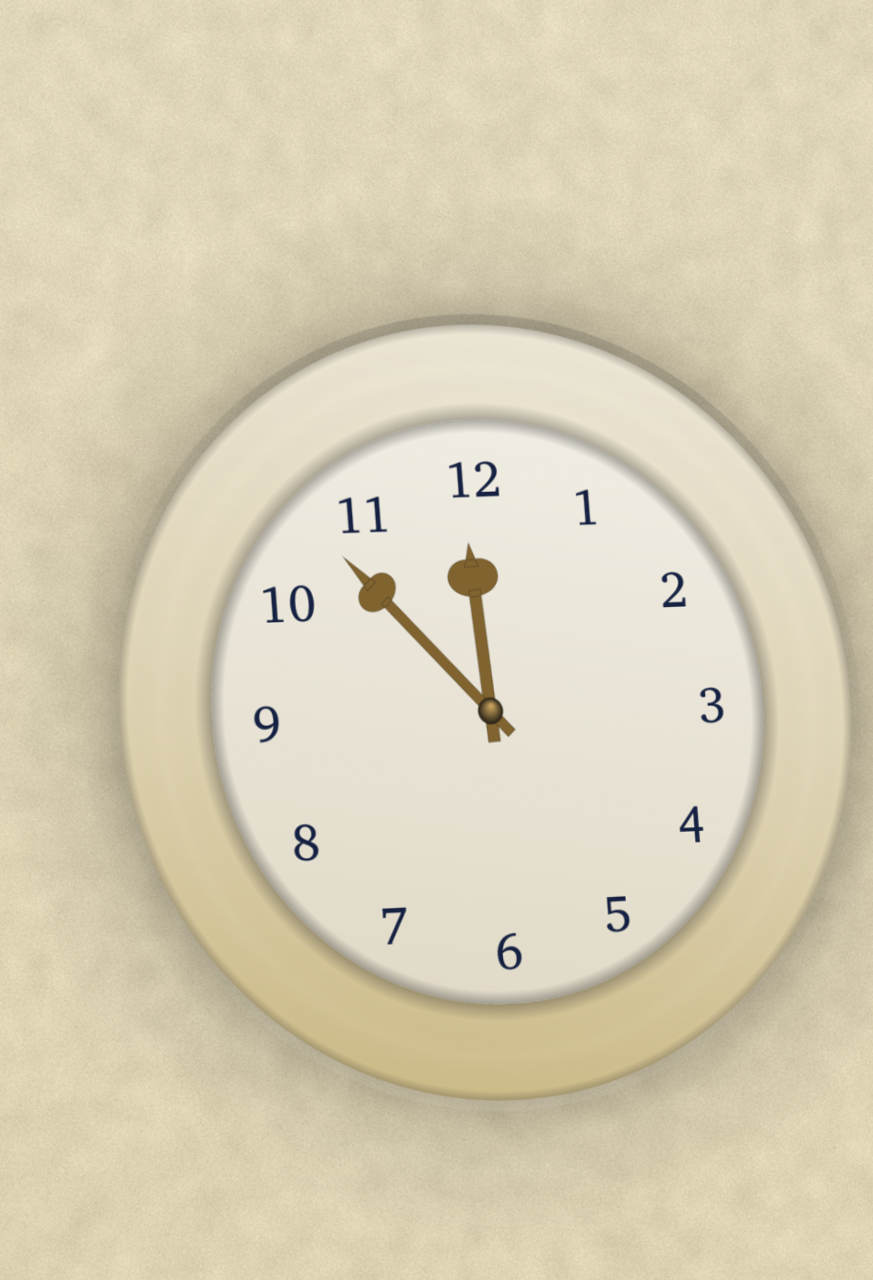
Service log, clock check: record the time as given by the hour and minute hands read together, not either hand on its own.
11:53
